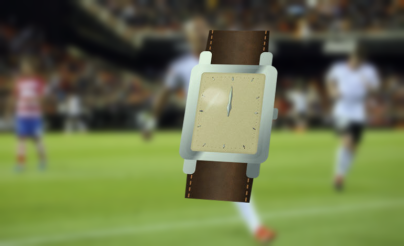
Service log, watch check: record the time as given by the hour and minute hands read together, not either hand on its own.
12:00
